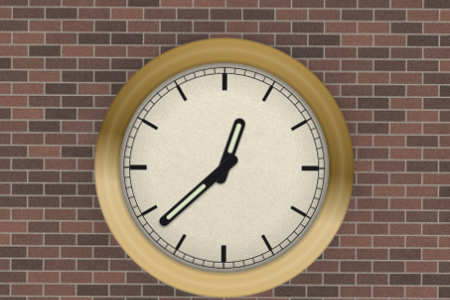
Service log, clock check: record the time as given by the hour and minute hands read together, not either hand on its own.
12:38
